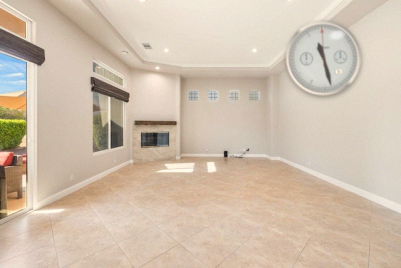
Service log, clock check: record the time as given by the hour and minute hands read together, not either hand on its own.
11:28
